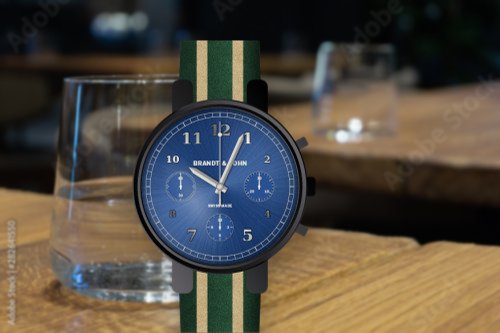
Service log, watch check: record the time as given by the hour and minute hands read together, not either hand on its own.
10:04
